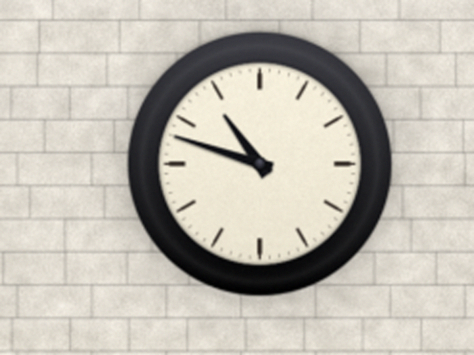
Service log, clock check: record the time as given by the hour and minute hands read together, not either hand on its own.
10:48
